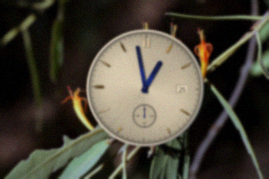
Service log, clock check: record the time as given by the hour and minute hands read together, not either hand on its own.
12:58
